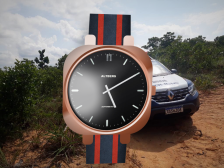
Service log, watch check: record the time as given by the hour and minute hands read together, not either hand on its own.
5:10
